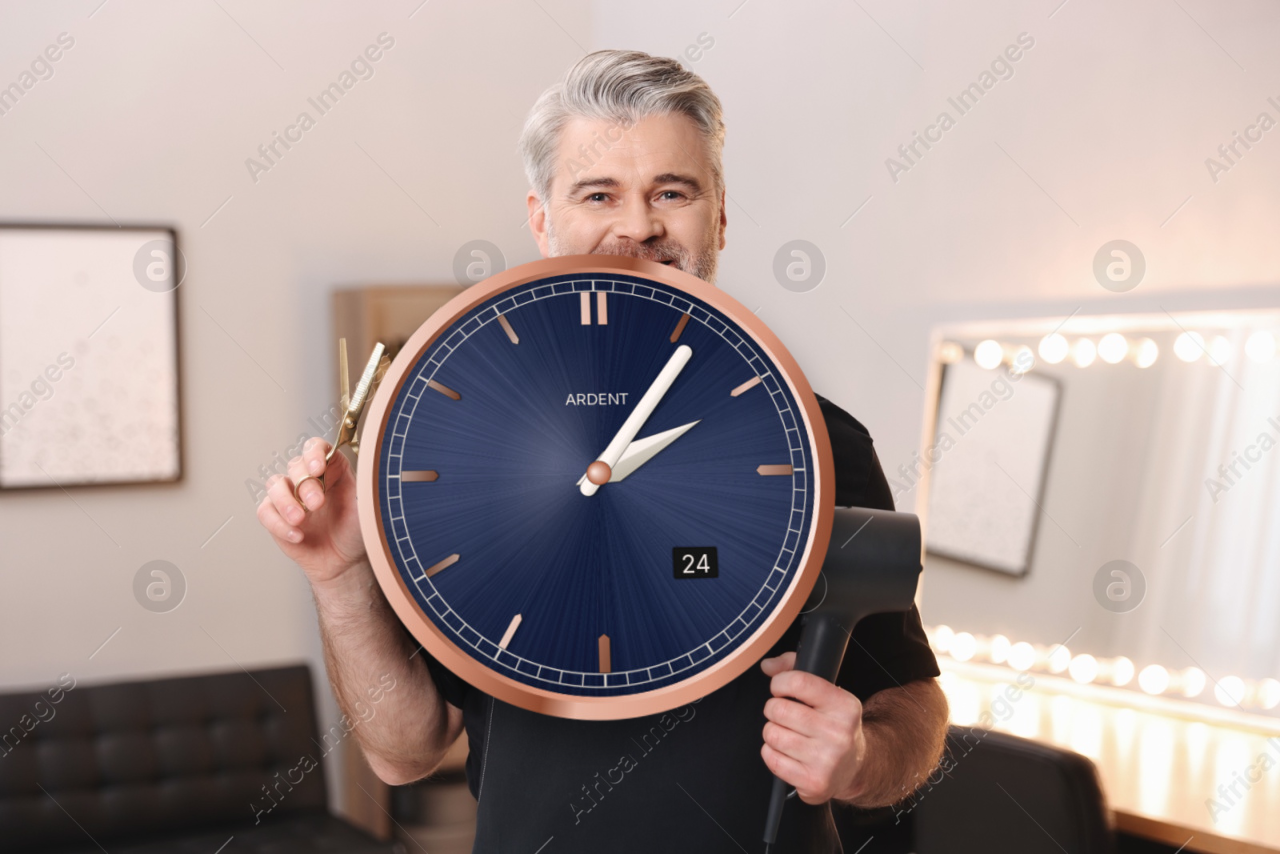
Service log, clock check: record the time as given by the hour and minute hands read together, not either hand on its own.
2:06
